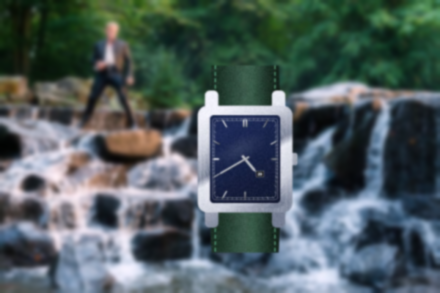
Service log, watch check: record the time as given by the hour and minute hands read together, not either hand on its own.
4:40
